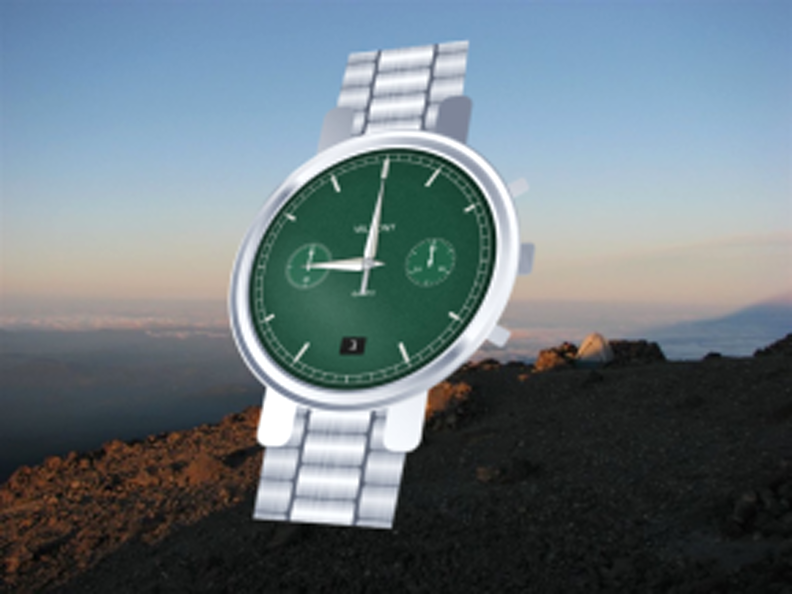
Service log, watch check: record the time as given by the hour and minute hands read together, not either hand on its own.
9:00
